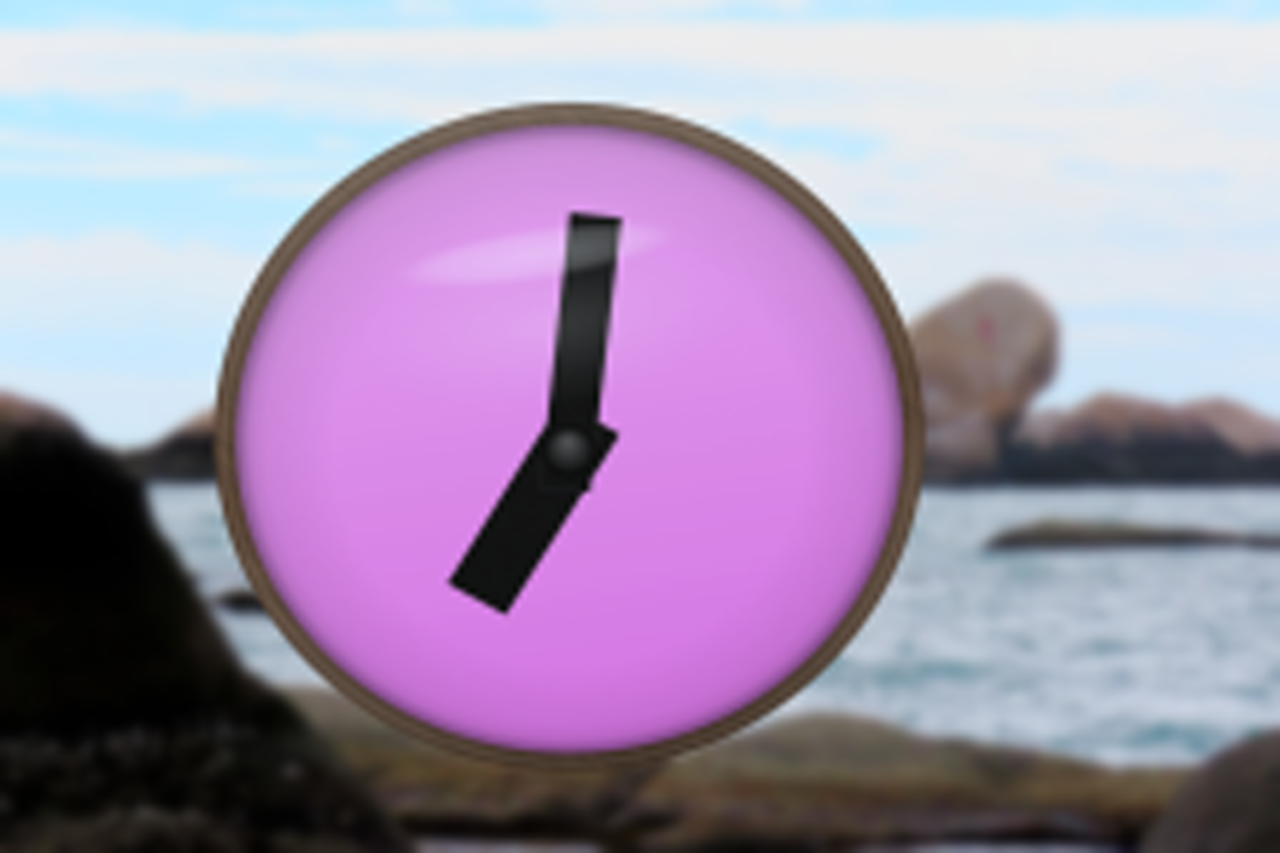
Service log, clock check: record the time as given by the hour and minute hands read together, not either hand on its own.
7:01
